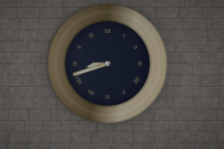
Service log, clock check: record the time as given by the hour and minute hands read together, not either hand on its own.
8:42
